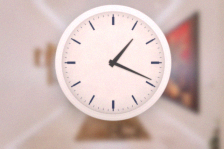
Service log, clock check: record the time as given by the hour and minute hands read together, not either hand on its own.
1:19
